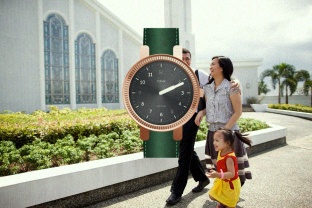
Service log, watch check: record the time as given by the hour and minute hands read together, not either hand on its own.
2:11
